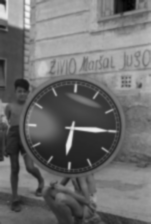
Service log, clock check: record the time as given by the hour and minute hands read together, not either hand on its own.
6:15
